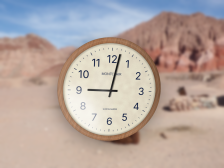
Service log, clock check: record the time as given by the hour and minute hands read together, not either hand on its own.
9:02
